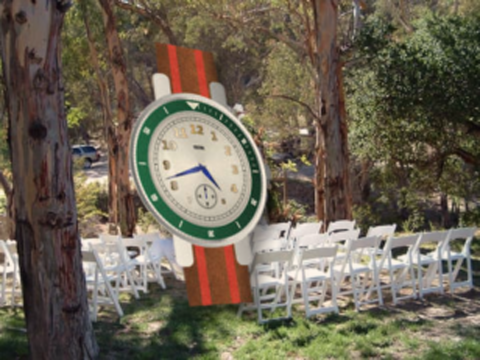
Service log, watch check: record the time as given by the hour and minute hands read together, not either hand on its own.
4:42
